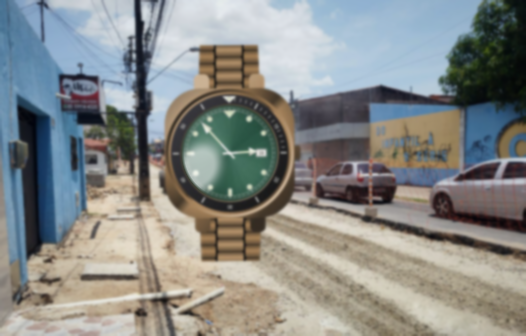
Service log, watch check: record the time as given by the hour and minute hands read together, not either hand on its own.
2:53
